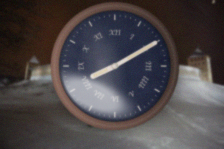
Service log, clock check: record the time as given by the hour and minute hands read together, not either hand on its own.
8:10
